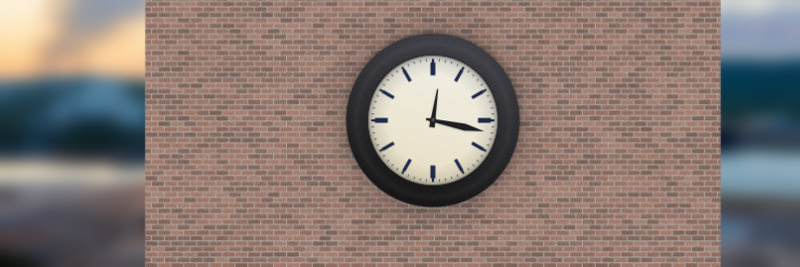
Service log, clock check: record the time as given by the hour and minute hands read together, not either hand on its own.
12:17
